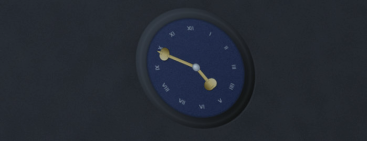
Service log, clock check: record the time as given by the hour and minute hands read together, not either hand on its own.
4:49
